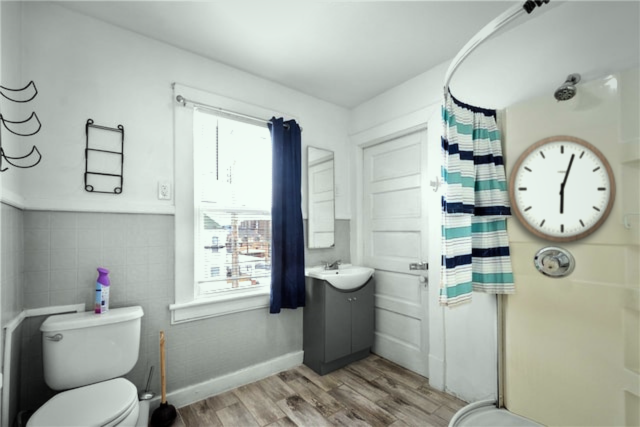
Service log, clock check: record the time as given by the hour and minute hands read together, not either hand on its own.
6:03
